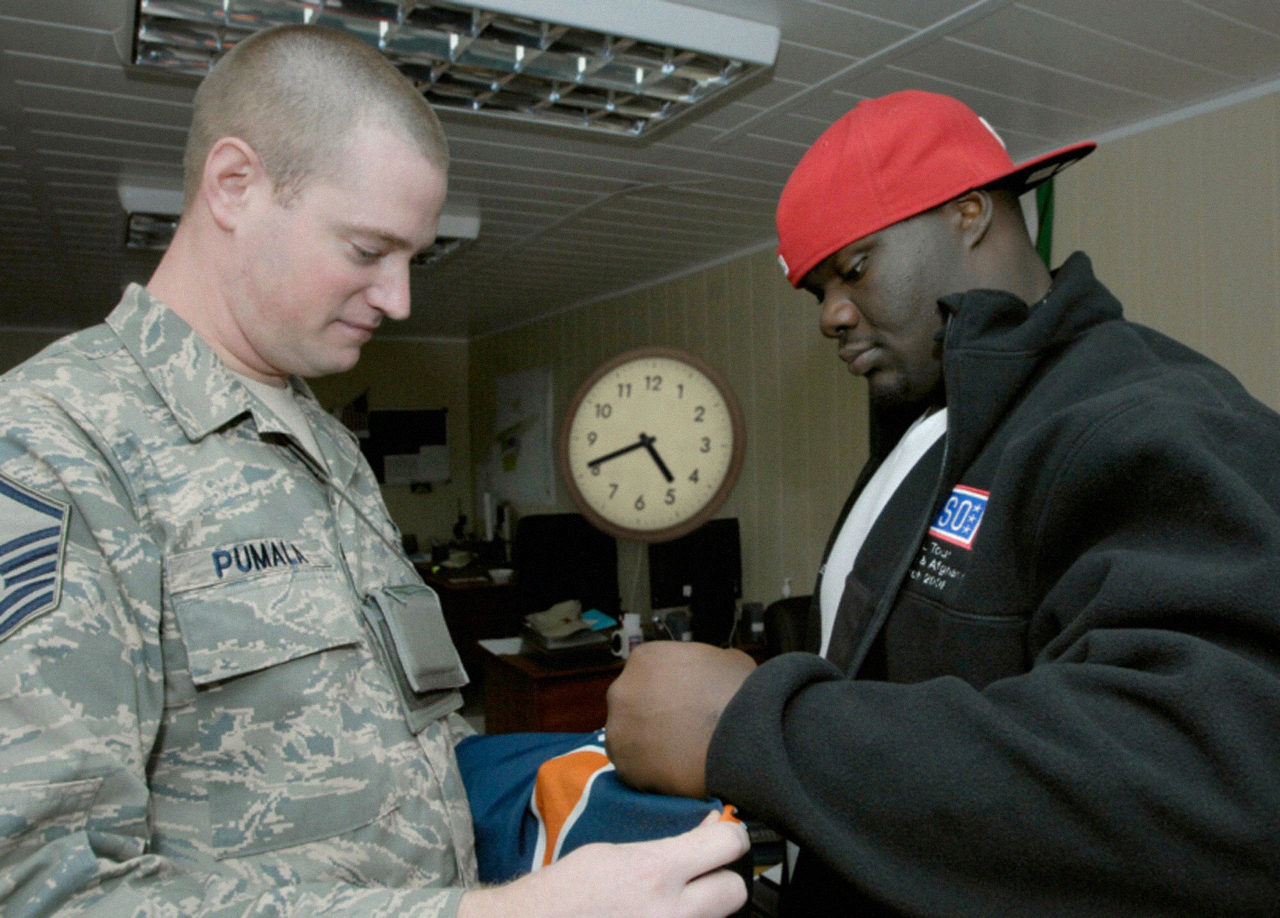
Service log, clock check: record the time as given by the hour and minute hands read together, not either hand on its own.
4:41
